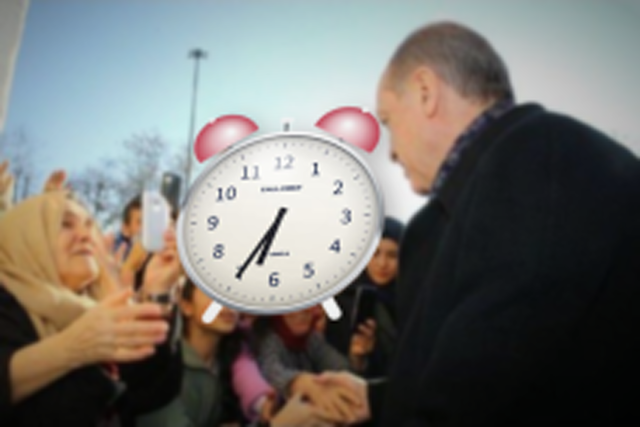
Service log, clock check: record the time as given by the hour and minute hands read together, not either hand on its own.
6:35
